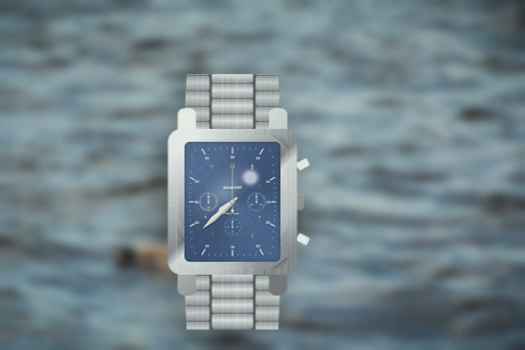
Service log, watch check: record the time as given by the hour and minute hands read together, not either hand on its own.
7:38
